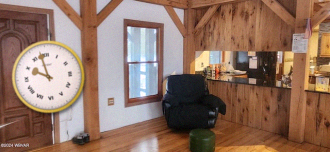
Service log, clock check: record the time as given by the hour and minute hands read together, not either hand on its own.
9:58
